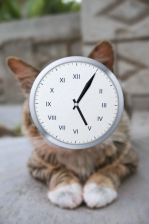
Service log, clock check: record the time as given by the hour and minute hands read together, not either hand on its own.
5:05
